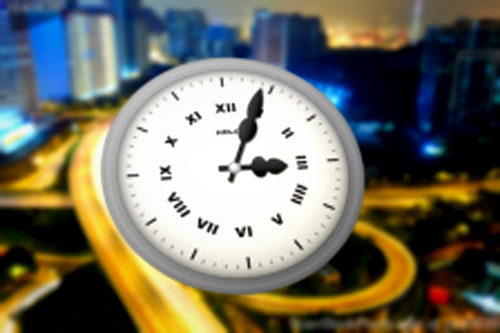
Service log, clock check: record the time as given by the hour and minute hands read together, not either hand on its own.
3:04
